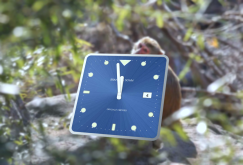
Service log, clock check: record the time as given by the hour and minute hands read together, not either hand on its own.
11:58
